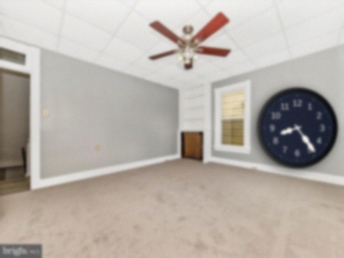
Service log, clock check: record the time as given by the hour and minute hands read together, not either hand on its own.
8:24
